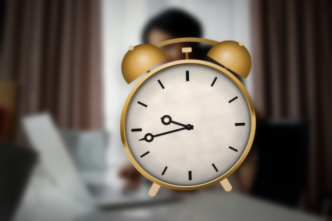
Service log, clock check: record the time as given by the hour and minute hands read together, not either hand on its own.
9:43
